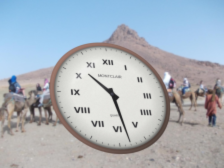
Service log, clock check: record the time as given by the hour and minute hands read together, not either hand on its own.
10:28
